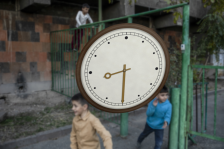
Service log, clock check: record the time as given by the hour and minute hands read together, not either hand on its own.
8:30
